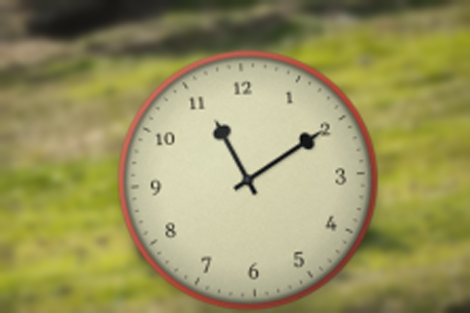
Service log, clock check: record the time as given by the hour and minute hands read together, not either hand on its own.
11:10
